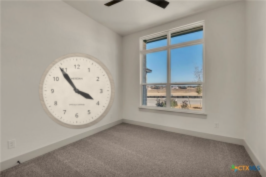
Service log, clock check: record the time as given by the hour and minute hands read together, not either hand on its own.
3:54
